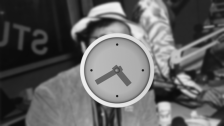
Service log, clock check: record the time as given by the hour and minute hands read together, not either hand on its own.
4:40
